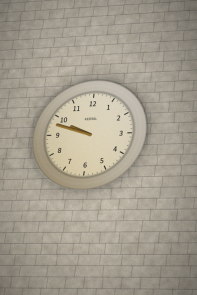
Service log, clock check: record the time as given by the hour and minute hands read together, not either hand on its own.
9:48
